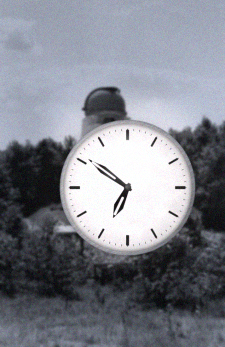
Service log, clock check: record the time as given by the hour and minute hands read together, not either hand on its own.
6:51
